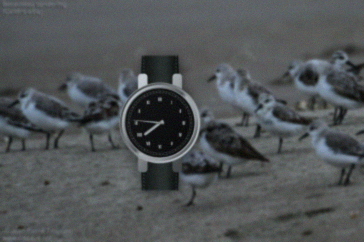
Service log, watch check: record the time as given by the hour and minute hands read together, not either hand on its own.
7:46
